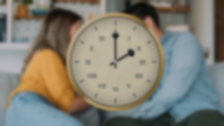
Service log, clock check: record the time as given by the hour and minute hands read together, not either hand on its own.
2:00
